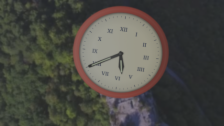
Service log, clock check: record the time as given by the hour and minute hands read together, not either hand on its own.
5:40
